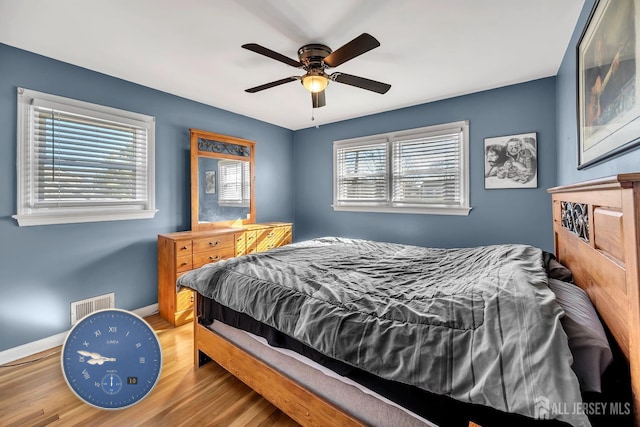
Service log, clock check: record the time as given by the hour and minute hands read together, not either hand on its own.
8:47
